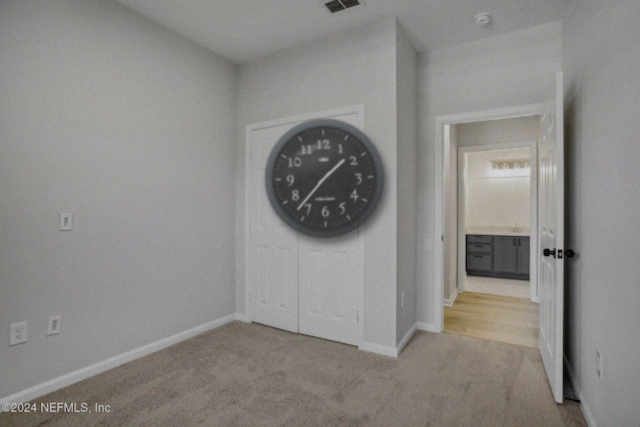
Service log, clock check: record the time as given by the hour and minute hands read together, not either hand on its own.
1:37
